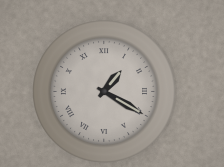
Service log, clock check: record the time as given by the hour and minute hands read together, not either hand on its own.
1:20
